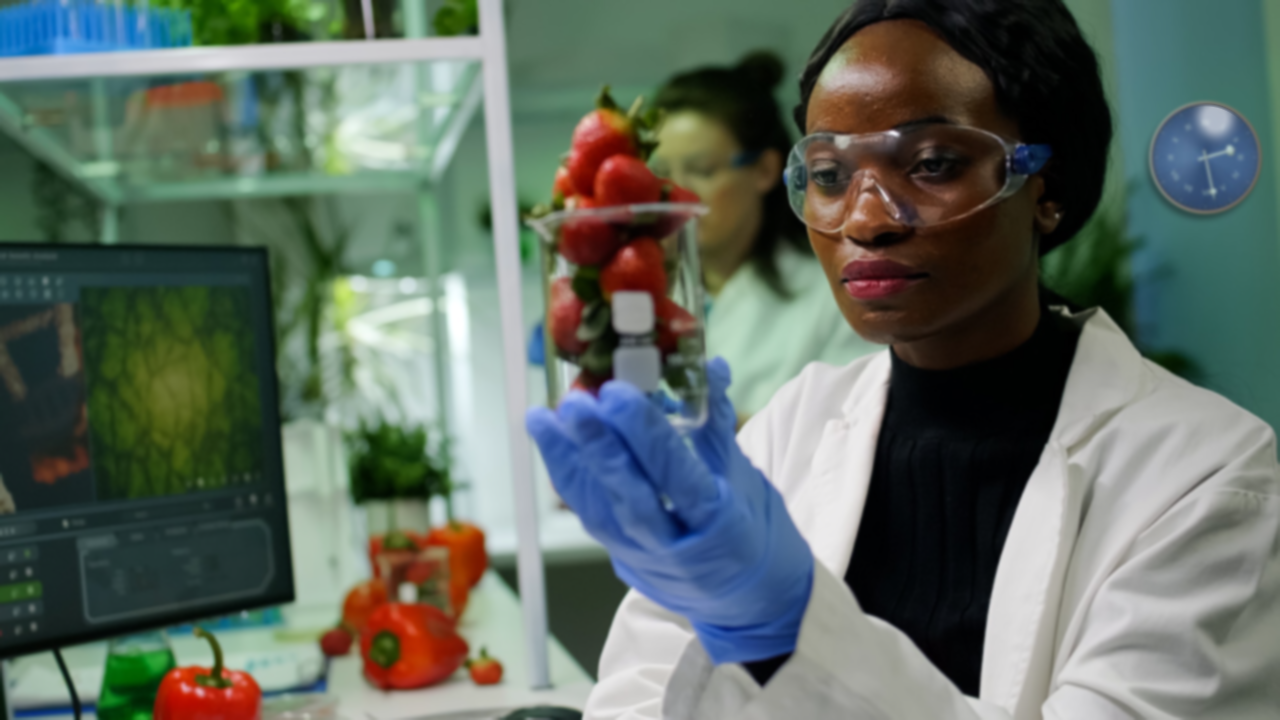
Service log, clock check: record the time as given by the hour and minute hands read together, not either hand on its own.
2:28
